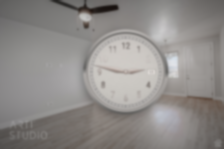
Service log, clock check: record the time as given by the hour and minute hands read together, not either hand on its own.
2:47
